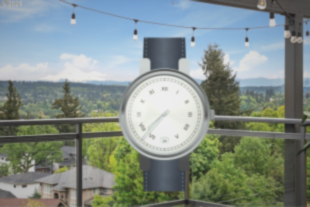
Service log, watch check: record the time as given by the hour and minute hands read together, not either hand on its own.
7:37
